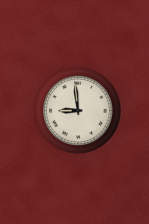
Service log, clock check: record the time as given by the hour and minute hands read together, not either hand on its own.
8:59
